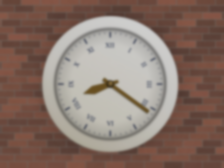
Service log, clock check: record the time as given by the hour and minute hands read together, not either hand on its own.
8:21
